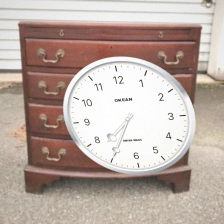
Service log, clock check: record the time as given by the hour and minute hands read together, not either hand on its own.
7:35
